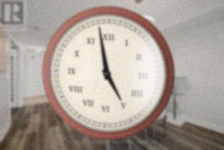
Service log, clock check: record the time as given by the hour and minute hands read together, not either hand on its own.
4:58
